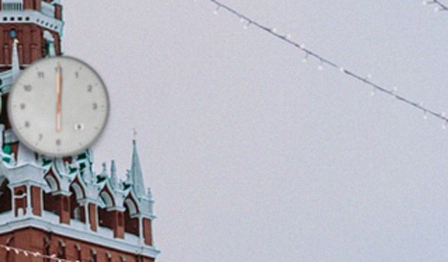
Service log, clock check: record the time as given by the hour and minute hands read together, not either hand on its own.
6:00
